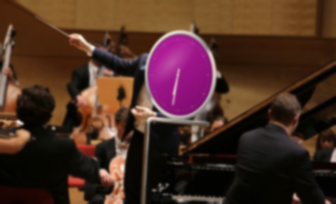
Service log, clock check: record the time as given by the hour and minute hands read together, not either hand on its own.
6:32
